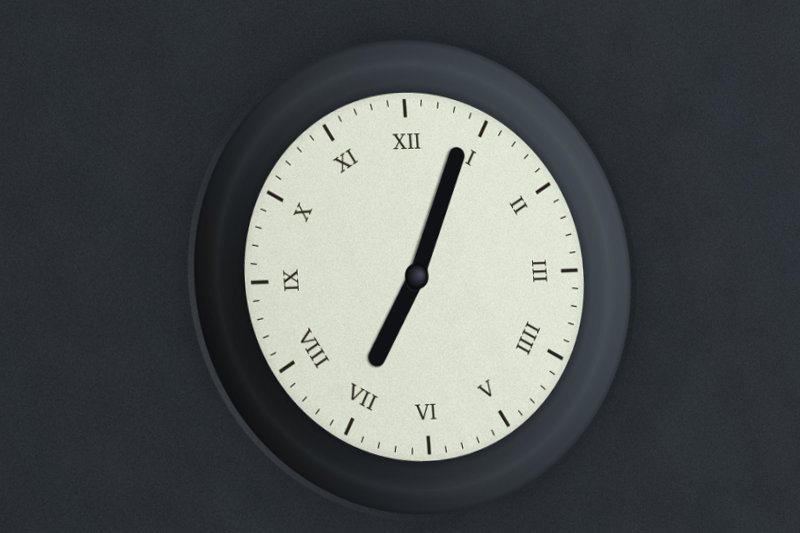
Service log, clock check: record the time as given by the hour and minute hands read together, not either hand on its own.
7:04
